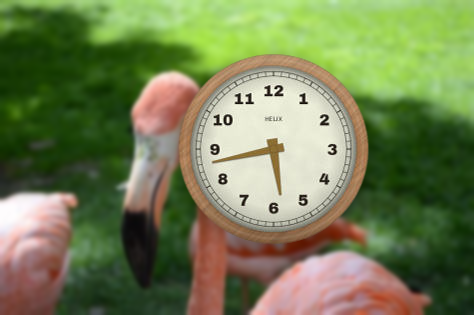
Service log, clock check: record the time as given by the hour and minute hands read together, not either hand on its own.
5:43
